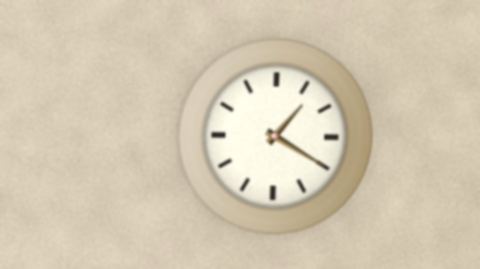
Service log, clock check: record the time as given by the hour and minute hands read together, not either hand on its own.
1:20
